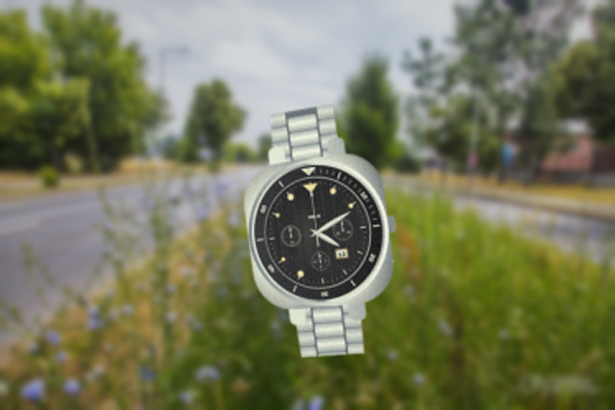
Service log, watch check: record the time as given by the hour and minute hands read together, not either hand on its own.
4:11
